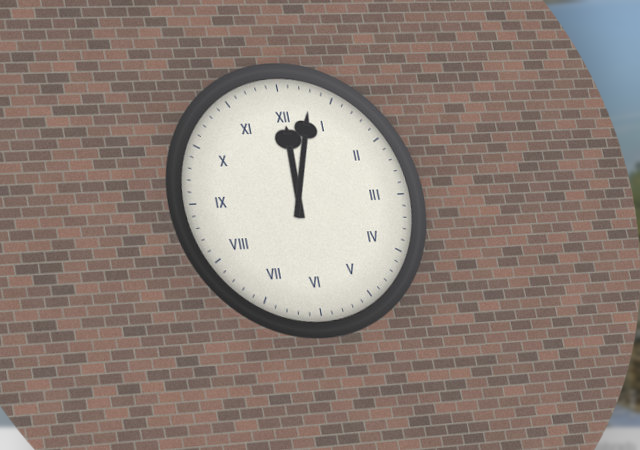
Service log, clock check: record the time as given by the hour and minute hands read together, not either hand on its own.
12:03
